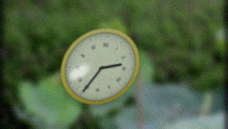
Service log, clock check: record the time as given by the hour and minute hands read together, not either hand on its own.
2:35
